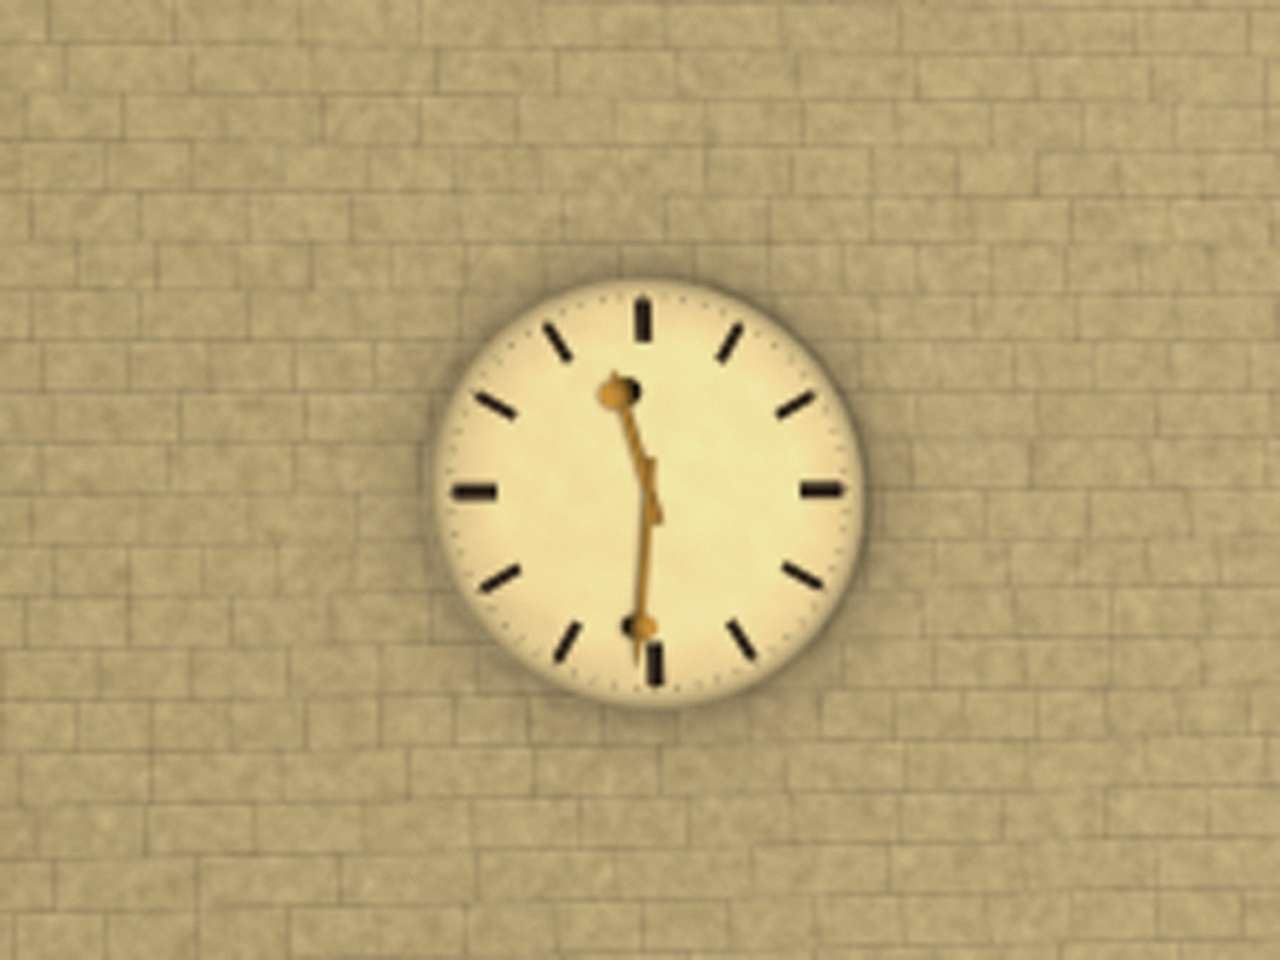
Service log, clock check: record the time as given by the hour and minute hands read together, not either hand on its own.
11:31
